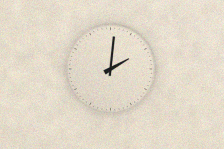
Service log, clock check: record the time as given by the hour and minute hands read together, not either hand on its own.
2:01
